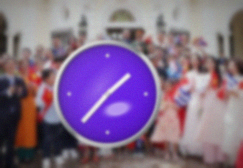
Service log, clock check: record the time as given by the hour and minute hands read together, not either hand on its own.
1:37
